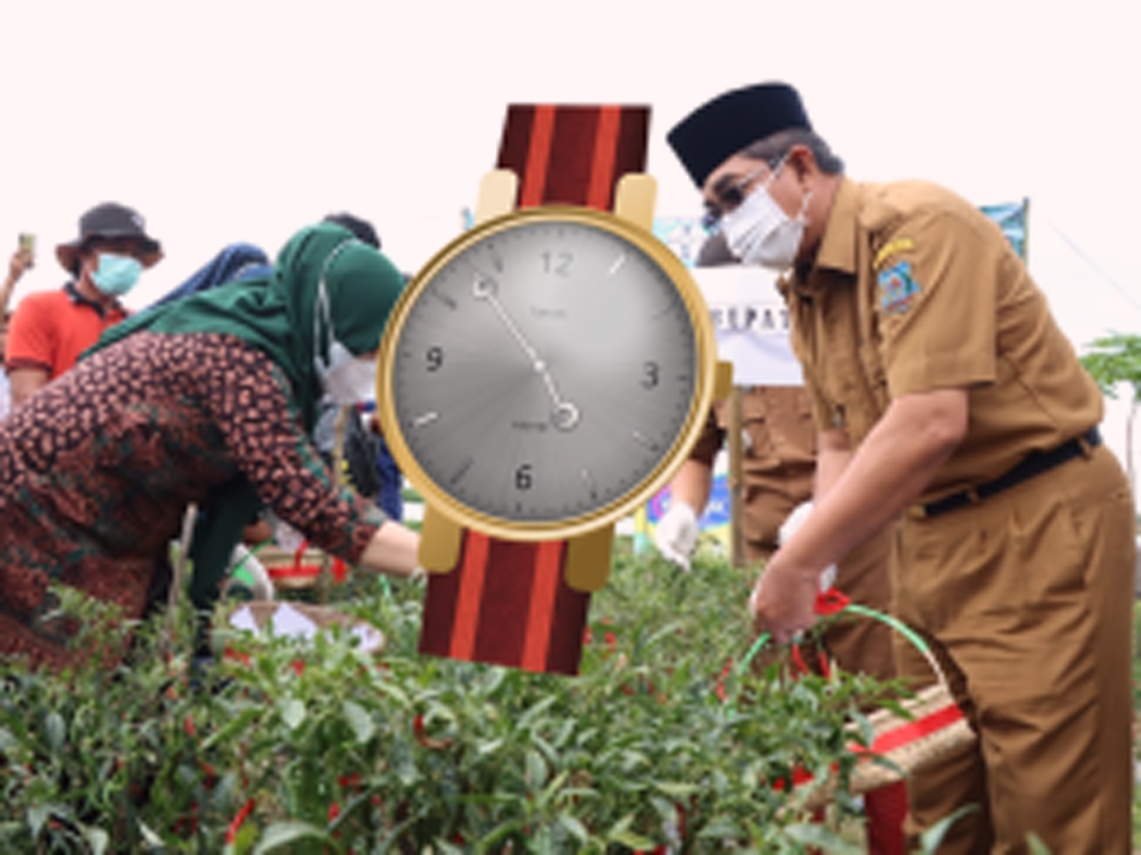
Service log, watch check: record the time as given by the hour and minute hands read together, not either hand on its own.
4:53
